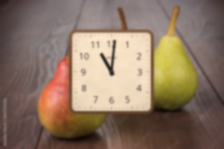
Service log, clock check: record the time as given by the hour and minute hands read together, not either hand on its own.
11:01
